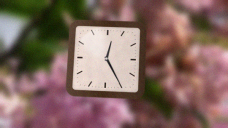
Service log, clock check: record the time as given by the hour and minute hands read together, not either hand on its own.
12:25
